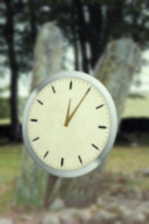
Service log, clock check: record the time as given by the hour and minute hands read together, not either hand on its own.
12:05
